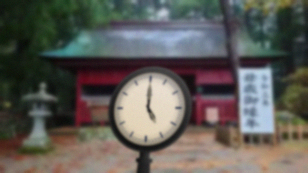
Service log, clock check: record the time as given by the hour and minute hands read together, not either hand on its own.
5:00
